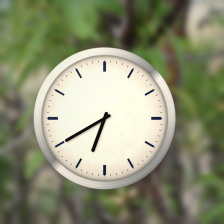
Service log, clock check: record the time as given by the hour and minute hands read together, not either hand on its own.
6:40
